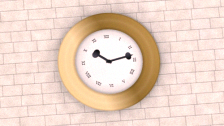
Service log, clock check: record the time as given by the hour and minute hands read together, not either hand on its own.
10:13
